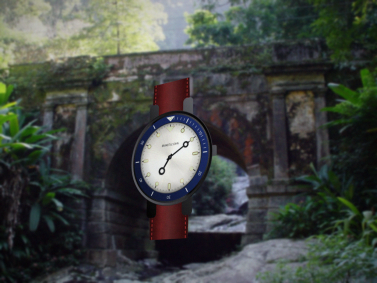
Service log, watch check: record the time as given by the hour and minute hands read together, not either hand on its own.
7:10
